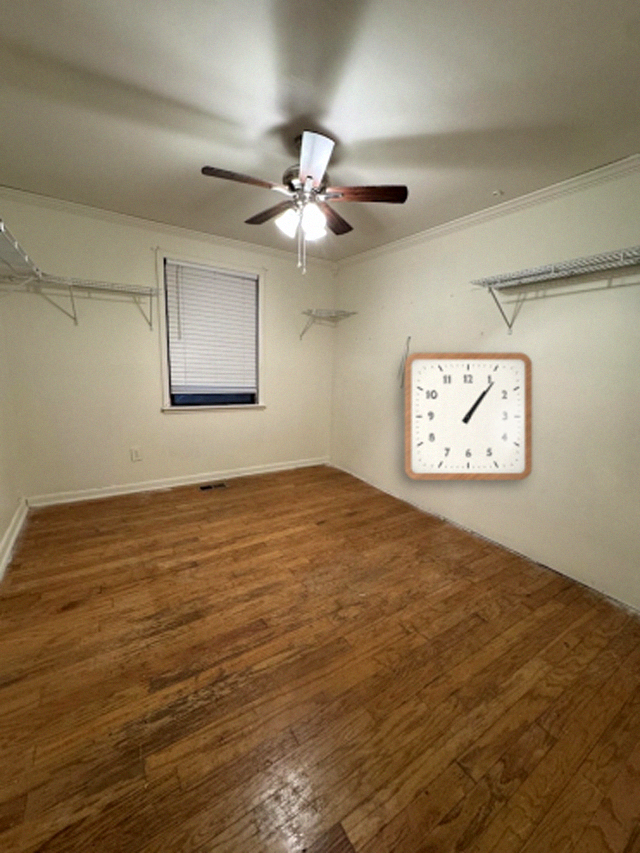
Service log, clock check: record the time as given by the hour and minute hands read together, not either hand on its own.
1:06
